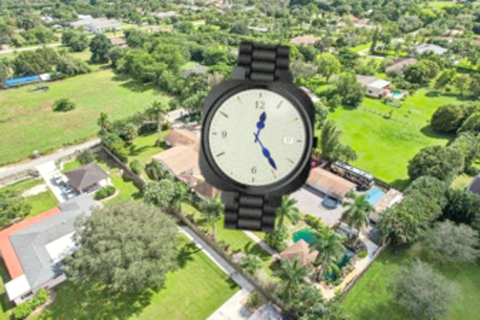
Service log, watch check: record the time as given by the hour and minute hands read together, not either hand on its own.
12:24
